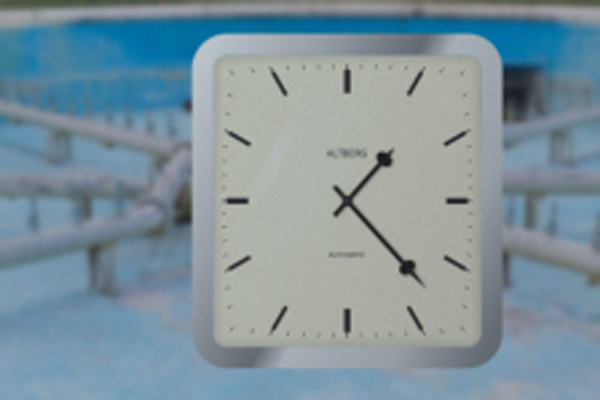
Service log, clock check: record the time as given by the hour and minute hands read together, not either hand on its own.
1:23
